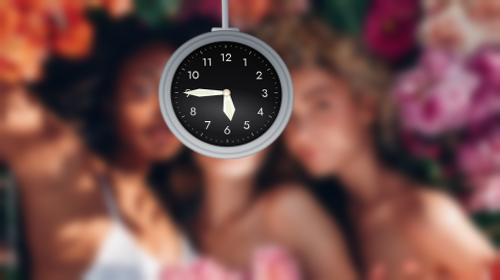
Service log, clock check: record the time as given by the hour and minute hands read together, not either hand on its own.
5:45
